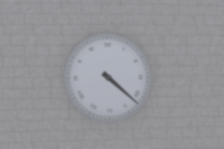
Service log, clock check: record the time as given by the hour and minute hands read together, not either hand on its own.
4:22
